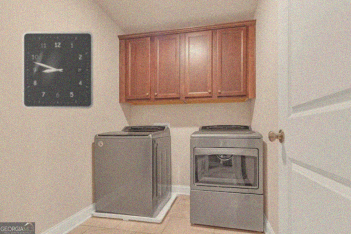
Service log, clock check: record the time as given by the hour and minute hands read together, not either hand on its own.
8:48
